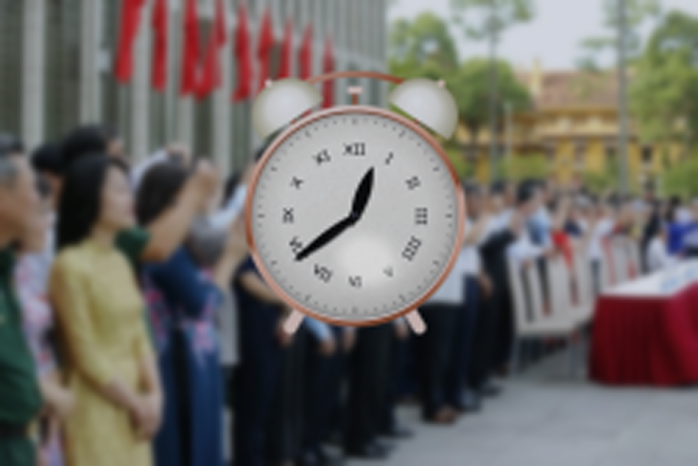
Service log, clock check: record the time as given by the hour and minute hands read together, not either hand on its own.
12:39
